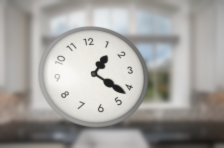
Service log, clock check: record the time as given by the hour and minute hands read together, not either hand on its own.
1:22
